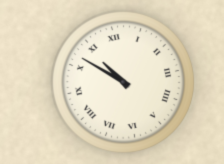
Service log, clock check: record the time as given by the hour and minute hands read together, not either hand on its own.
10:52
